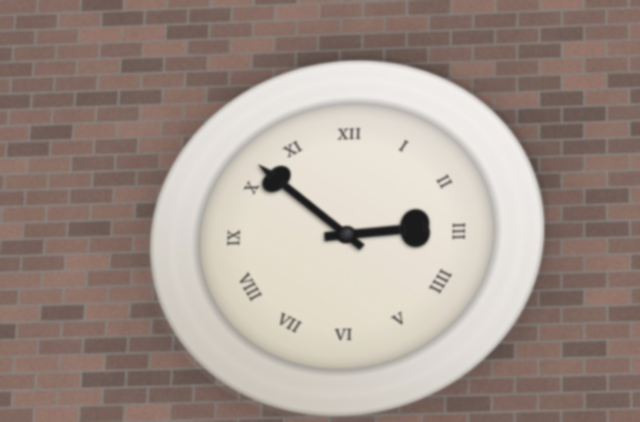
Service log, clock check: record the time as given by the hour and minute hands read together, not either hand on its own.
2:52
